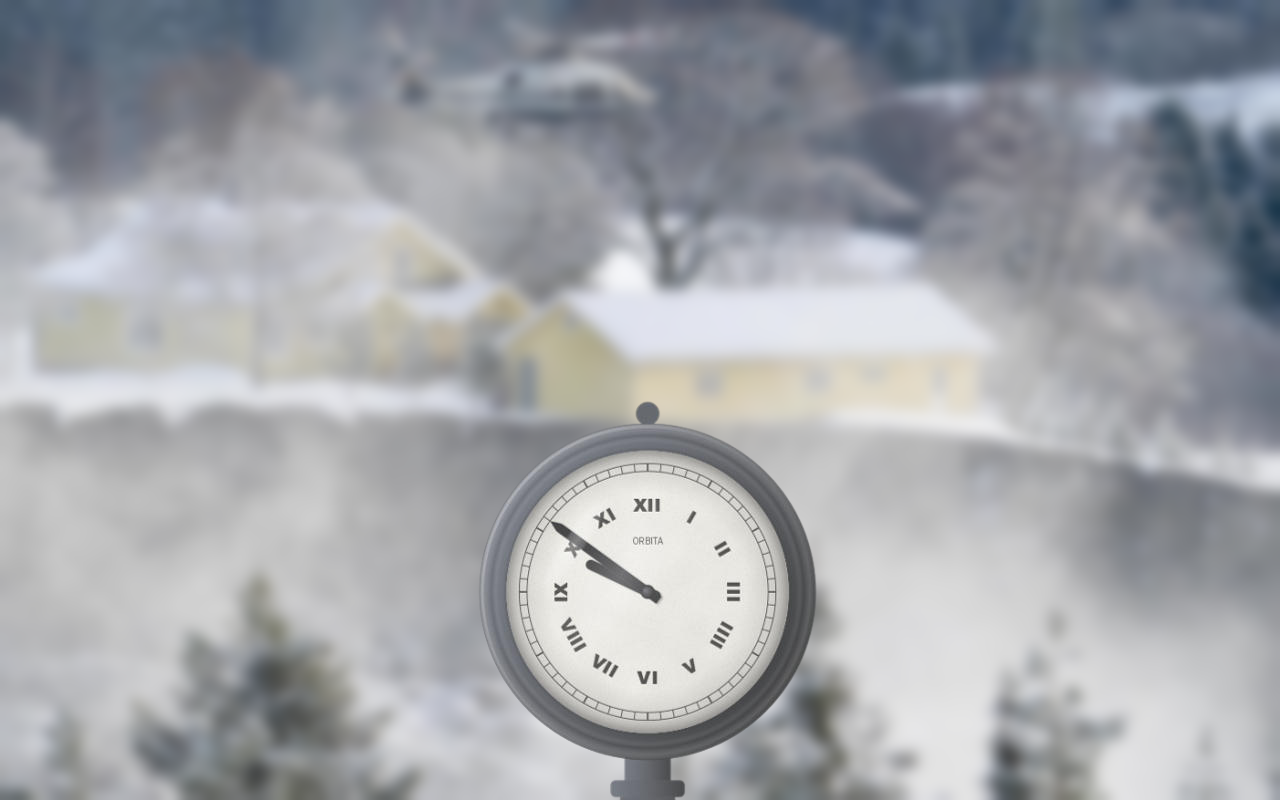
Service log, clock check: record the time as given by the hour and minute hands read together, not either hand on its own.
9:51
